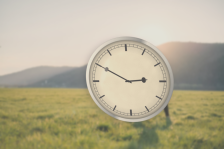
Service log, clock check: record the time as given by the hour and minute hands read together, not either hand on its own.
2:50
